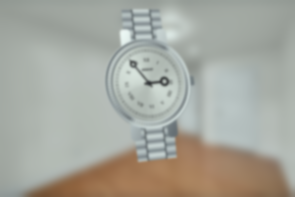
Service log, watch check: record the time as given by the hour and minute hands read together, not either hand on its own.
2:54
